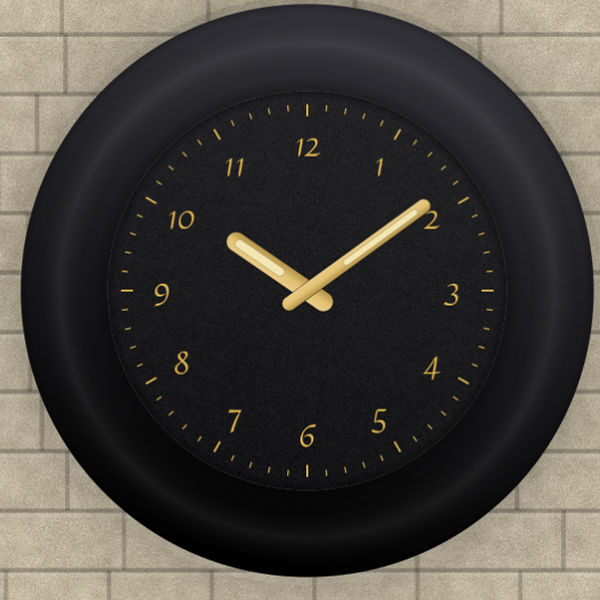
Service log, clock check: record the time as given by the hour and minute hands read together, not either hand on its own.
10:09
